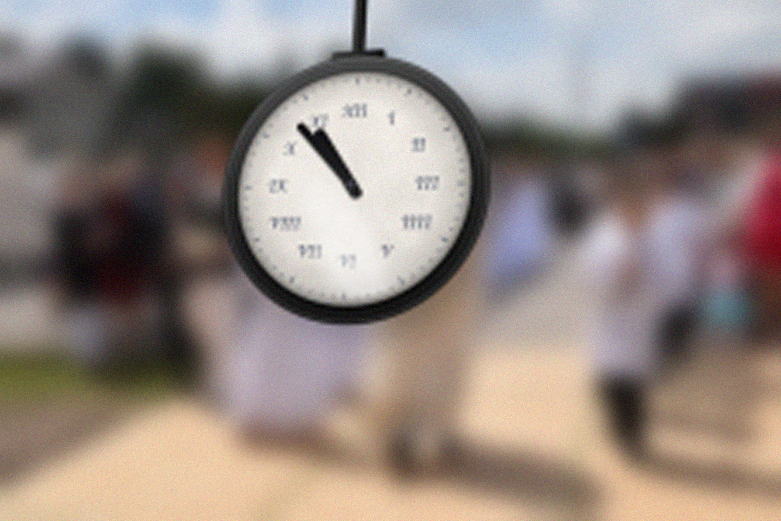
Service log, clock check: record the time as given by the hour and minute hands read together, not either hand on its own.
10:53
